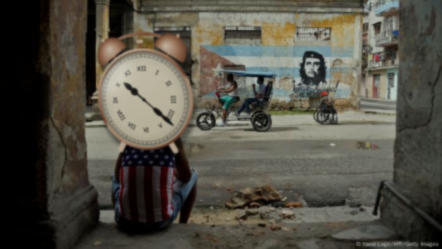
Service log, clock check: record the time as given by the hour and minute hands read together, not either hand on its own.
10:22
